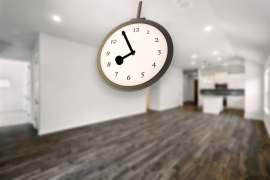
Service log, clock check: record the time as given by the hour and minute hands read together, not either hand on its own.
7:55
